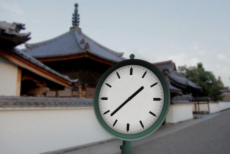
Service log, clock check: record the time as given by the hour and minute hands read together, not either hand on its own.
1:38
